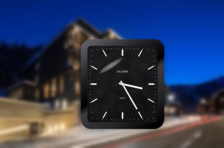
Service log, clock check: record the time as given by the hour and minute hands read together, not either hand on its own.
3:25
